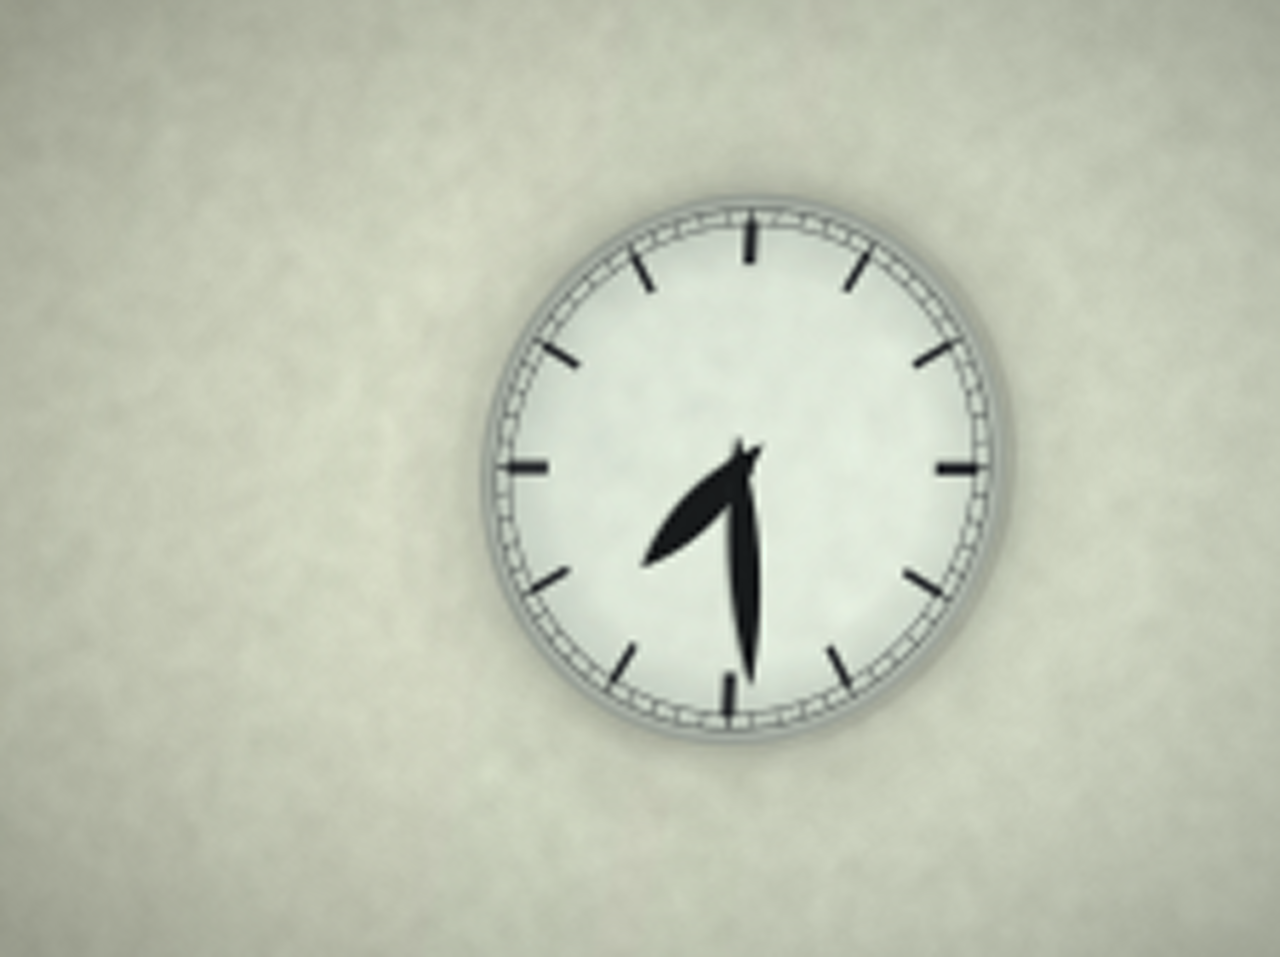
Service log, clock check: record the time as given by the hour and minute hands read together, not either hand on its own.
7:29
